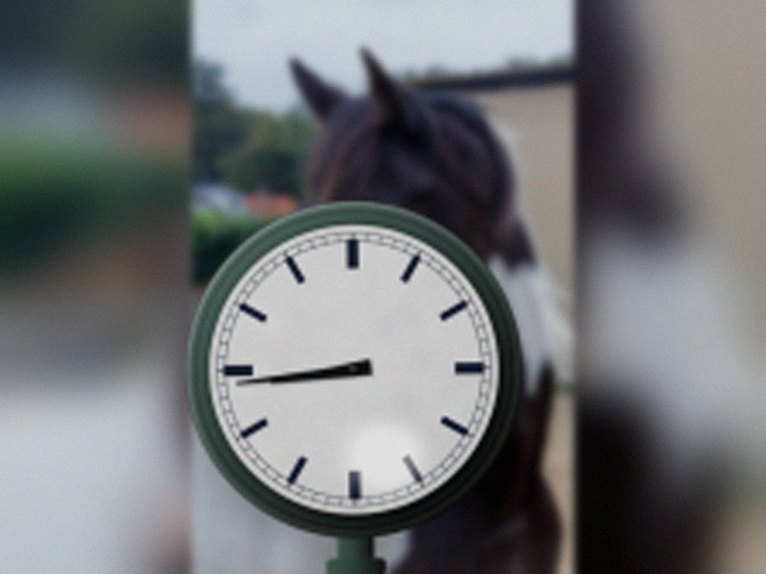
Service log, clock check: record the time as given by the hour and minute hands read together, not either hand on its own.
8:44
